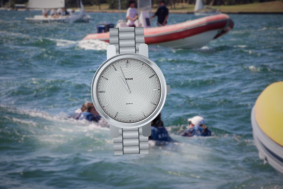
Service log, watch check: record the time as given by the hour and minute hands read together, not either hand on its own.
10:57
